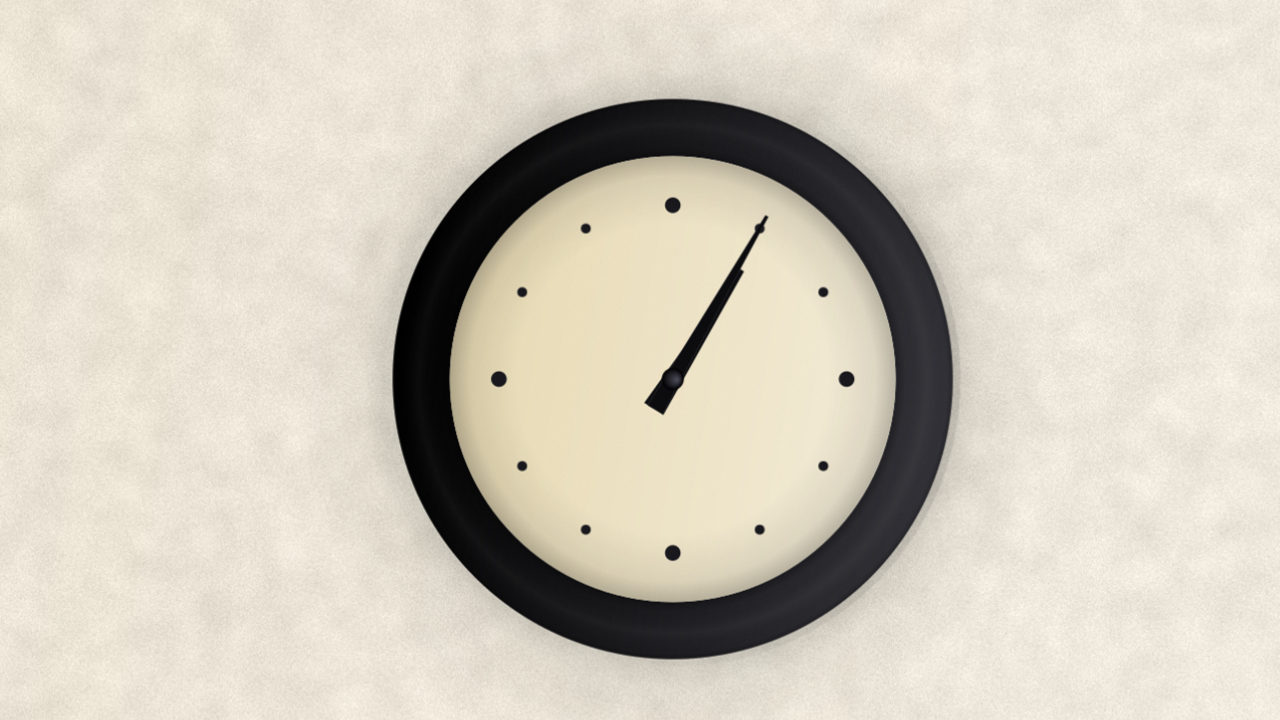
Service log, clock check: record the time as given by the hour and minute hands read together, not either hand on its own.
1:05
